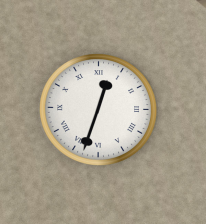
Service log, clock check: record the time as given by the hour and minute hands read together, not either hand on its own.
12:33
